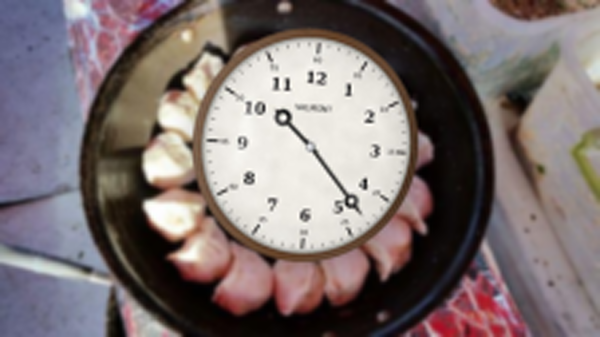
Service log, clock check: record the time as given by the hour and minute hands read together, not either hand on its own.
10:23
